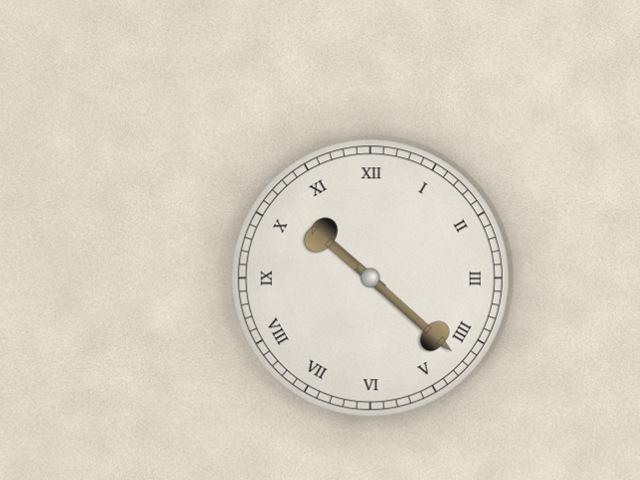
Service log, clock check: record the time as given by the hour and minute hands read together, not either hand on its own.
10:22
